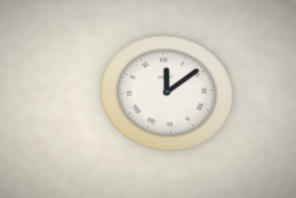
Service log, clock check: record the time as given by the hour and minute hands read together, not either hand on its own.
12:09
